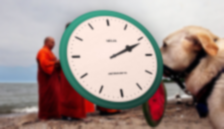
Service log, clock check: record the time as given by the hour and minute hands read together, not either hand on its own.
2:11
